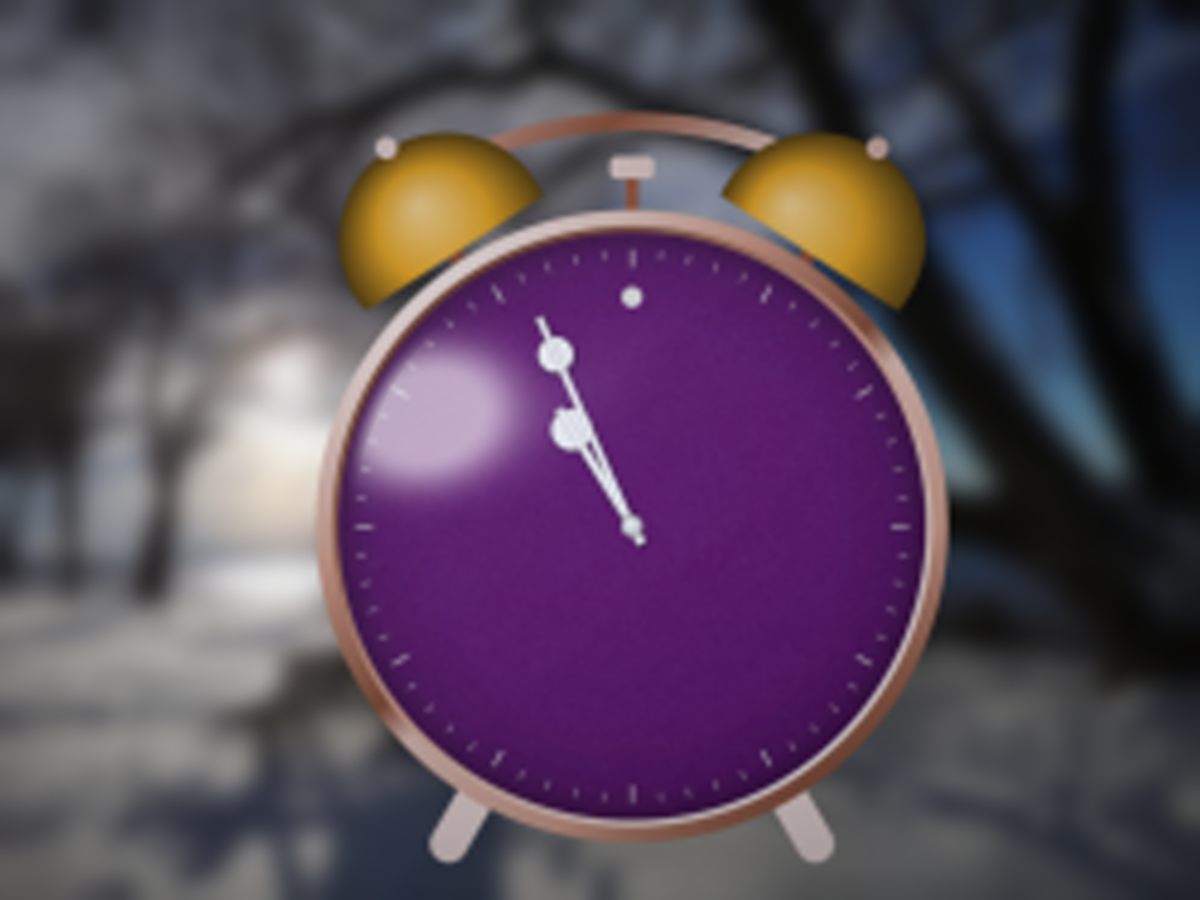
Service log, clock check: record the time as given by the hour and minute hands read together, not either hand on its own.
10:56
